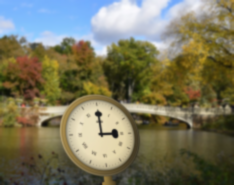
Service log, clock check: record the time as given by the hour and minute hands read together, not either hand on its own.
3:00
